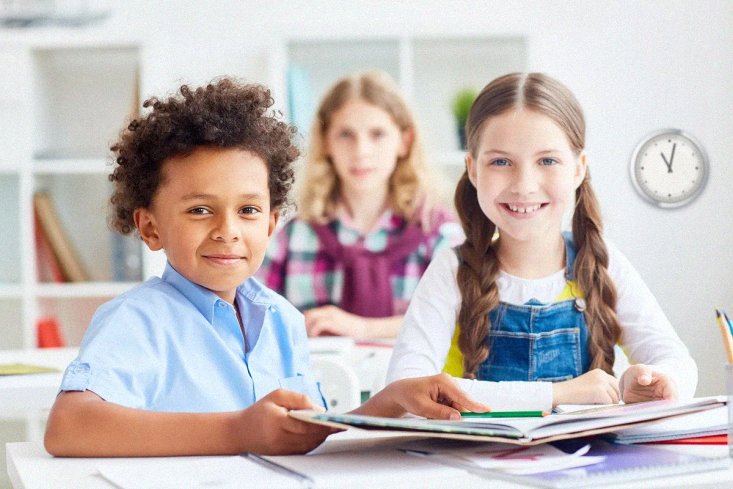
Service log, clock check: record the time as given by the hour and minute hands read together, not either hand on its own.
11:02
